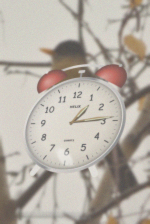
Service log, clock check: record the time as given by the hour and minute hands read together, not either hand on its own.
1:14
